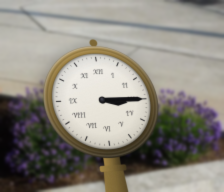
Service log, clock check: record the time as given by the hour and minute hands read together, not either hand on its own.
3:15
